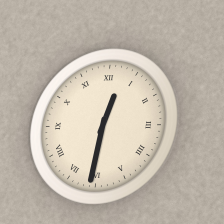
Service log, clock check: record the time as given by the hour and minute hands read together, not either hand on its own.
12:31
